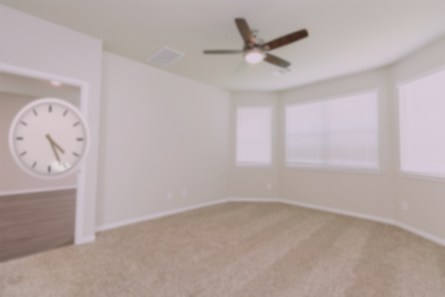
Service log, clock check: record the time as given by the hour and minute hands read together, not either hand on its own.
4:26
